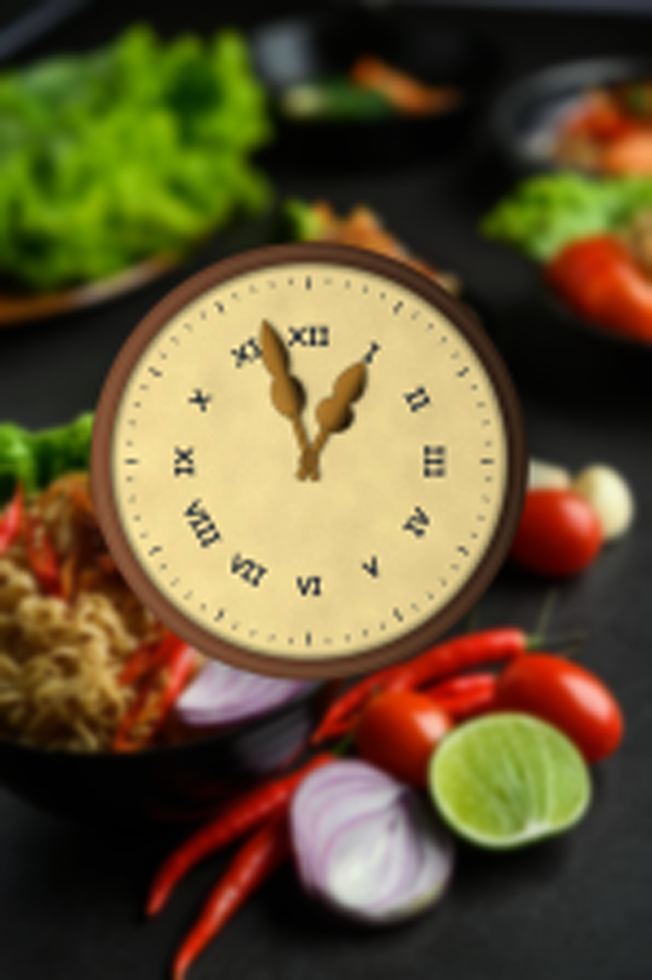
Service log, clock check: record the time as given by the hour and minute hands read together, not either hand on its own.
12:57
